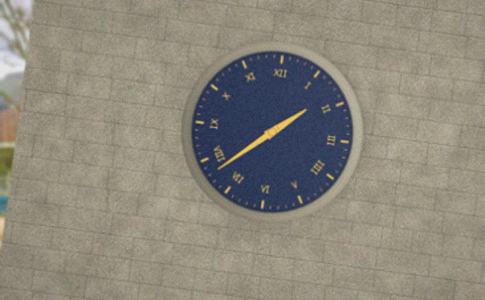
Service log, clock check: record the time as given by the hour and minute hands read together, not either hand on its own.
1:38
